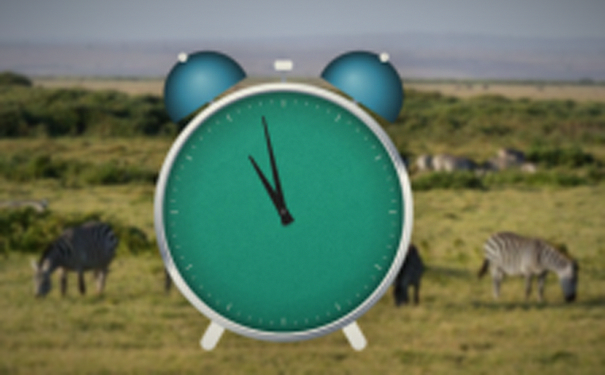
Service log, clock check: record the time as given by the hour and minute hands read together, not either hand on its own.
10:58
